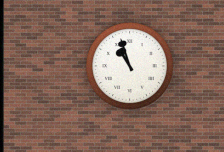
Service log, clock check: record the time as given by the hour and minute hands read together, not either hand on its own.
10:57
